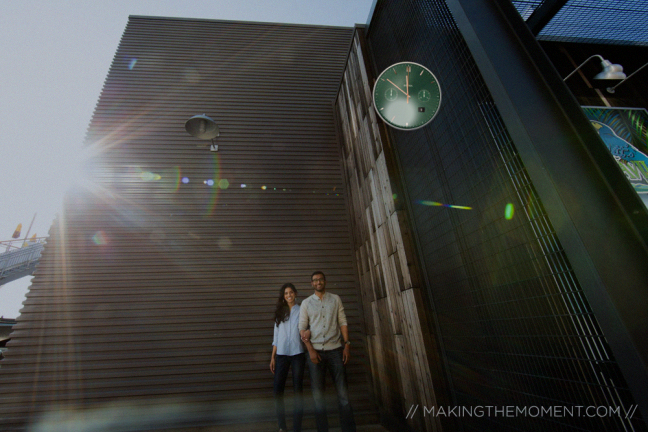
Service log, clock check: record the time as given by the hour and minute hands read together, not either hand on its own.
11:51
